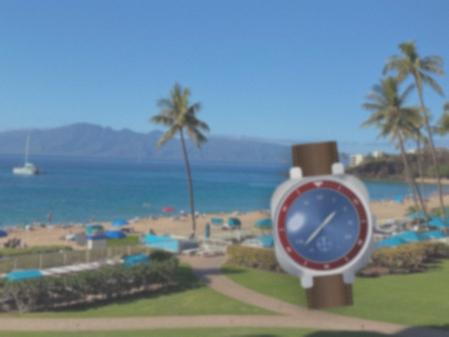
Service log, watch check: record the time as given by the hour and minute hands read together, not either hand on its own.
1:38
